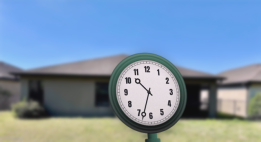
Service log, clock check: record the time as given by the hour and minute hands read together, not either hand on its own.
10:33
